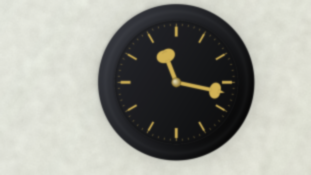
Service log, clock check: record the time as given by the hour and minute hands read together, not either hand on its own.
11:17
